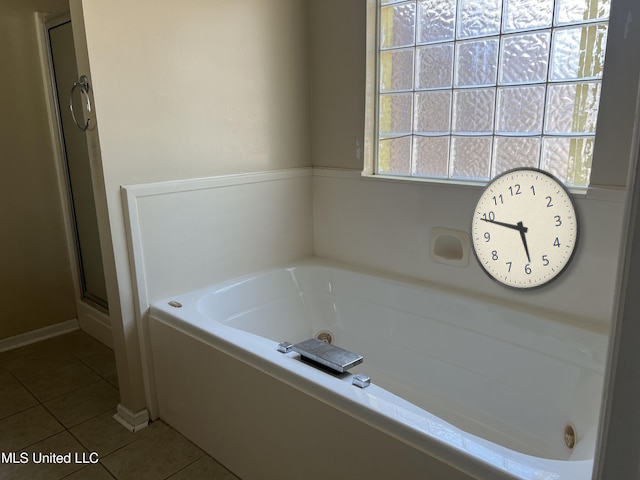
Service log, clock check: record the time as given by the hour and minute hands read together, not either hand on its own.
5:49
